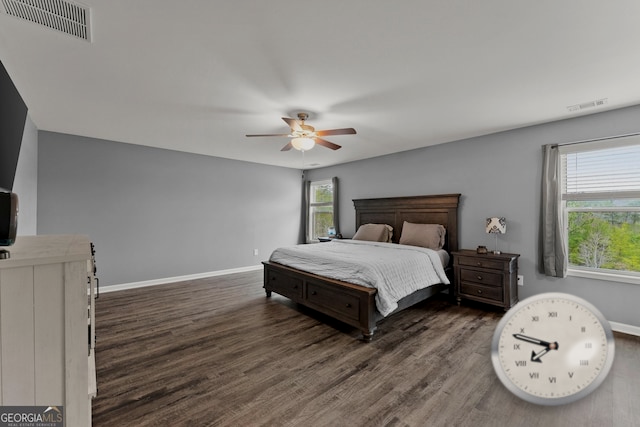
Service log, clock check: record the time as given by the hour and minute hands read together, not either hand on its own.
7:48
